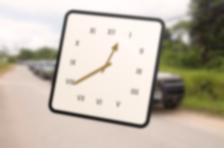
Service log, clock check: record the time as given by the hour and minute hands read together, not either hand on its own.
12:39
